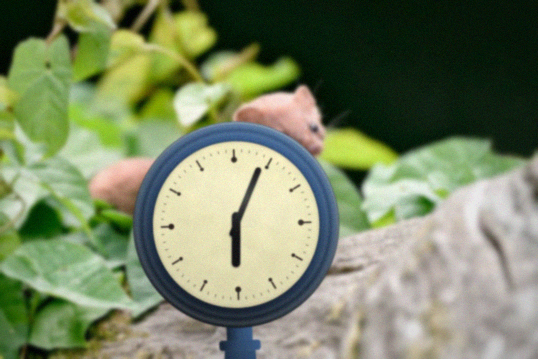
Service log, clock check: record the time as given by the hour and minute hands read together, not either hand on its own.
6:04
